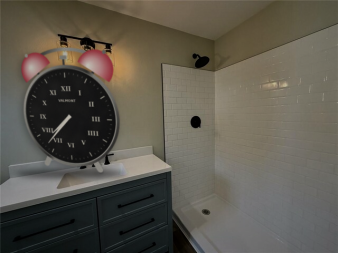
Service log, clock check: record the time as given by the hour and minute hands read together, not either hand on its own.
7:37
